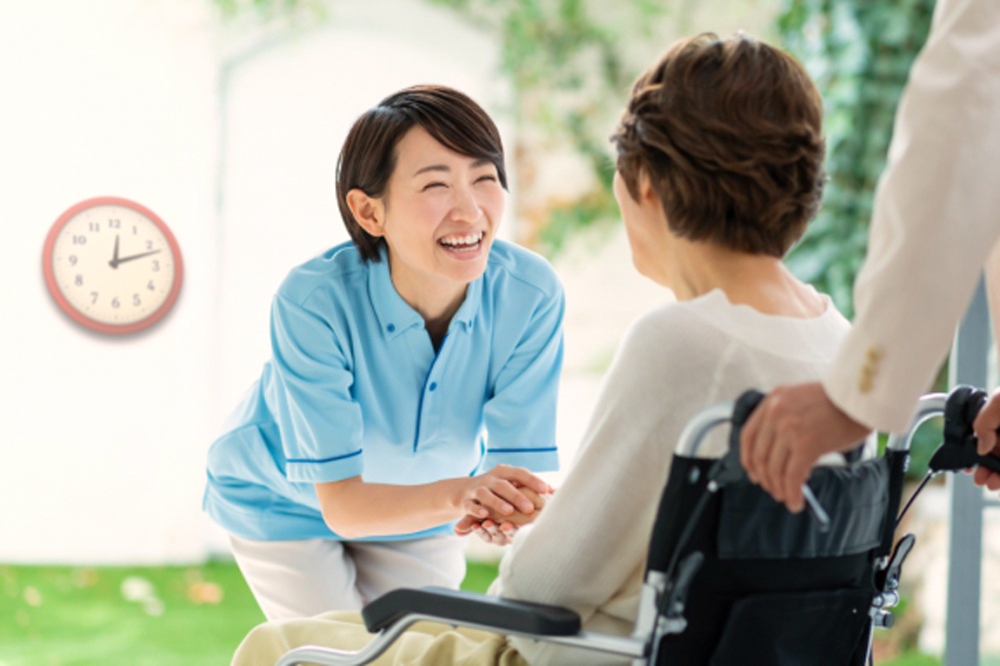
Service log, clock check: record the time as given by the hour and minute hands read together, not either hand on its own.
12:12
